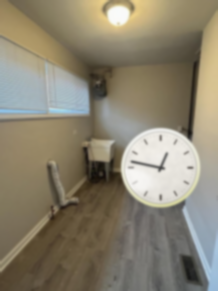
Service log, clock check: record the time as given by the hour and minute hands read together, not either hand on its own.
12:47
